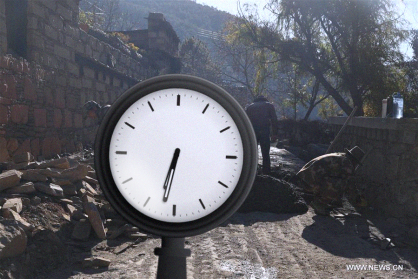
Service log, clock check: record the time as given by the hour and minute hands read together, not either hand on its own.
6:32
